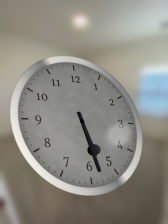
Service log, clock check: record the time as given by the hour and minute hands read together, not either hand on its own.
5:28
